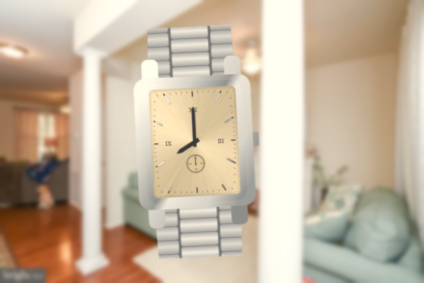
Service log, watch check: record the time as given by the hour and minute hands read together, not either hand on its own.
8:00
